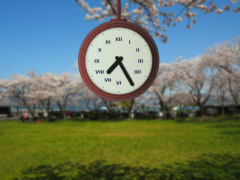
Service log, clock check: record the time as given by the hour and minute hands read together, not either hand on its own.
7:25
